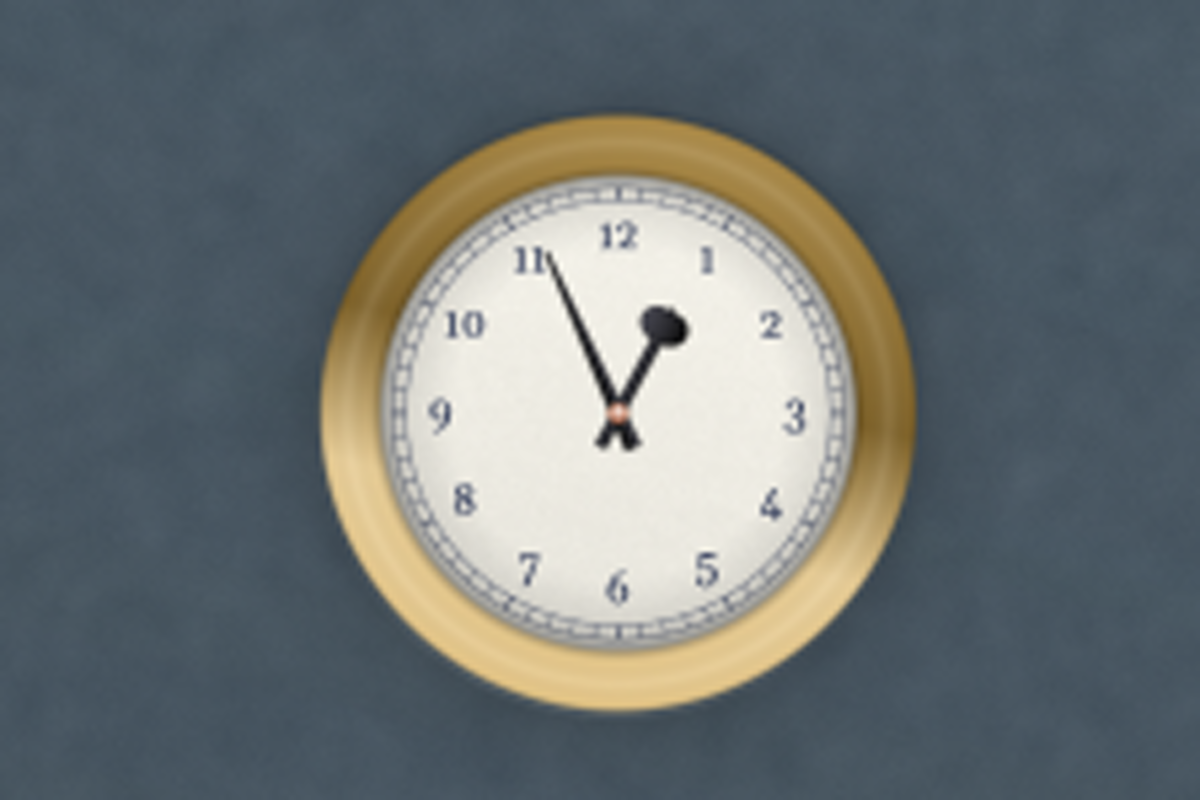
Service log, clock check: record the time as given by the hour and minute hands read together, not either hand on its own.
12:56
